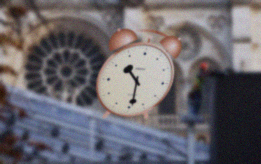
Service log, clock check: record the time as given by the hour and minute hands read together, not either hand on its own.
10:29
